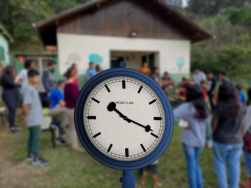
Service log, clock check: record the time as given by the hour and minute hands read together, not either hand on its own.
10:19
